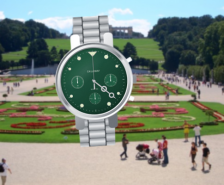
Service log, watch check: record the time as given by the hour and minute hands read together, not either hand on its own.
4:22
